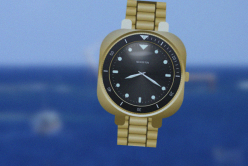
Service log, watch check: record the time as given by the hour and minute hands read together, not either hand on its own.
8:20
